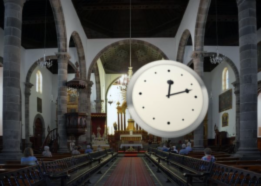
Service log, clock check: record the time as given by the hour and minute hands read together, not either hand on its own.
12:12
